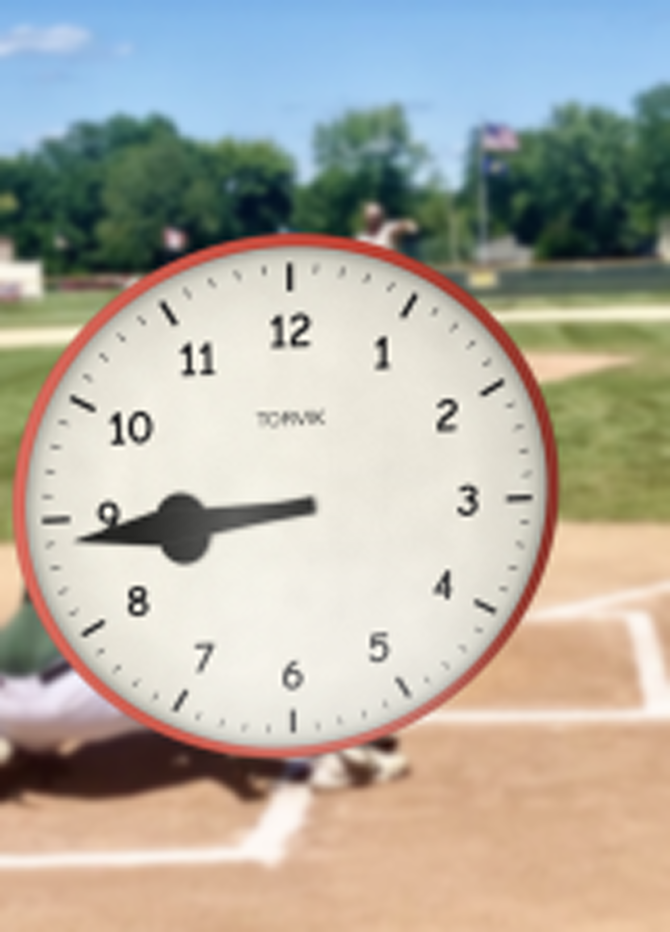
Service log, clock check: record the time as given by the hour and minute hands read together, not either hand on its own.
8:44
